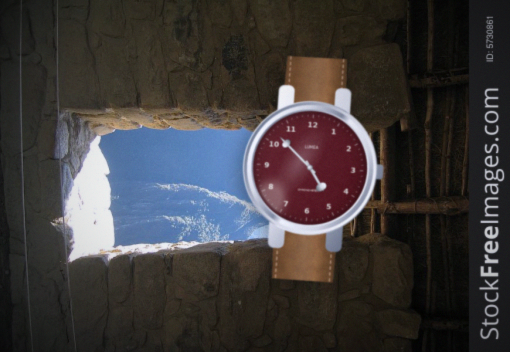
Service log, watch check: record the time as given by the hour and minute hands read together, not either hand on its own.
4:52
